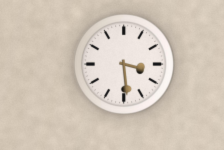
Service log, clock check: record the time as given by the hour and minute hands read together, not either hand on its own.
3:29
